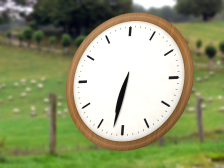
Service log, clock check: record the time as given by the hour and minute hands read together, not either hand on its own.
6:32
